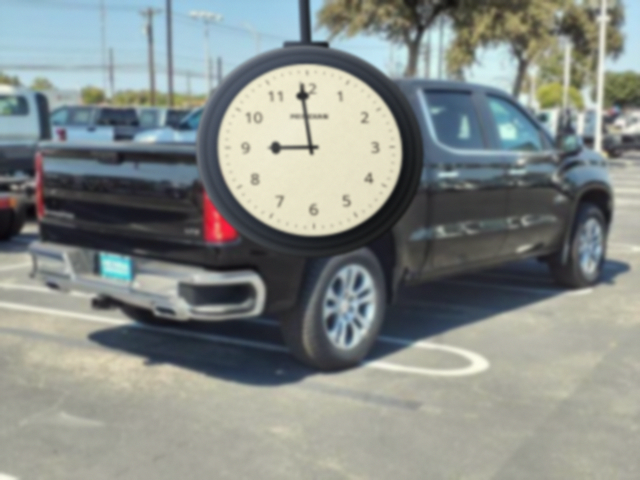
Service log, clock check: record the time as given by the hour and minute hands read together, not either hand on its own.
8:59
